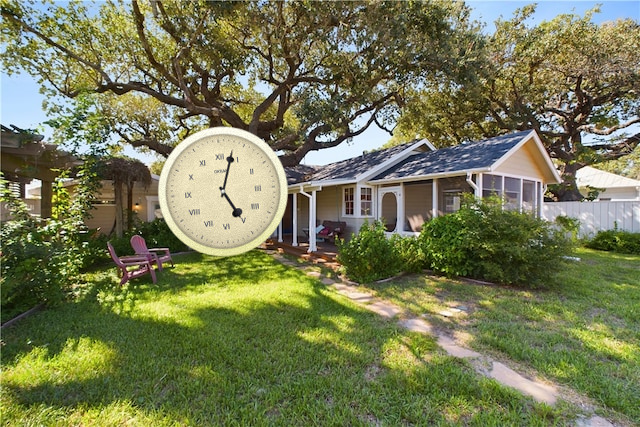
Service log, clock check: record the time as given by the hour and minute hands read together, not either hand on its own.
5:03
